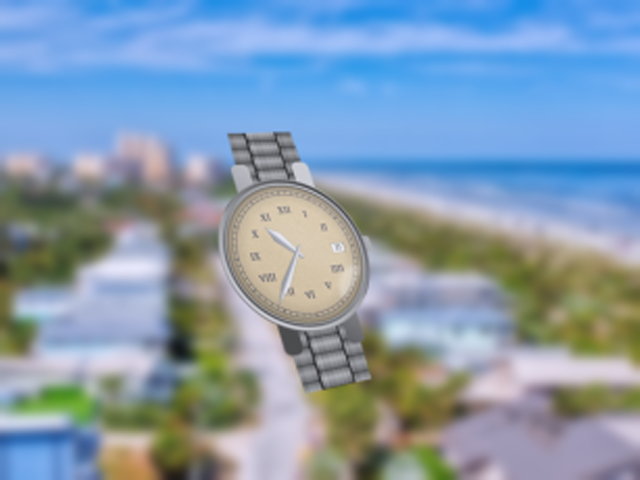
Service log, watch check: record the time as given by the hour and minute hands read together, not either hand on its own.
10:36
